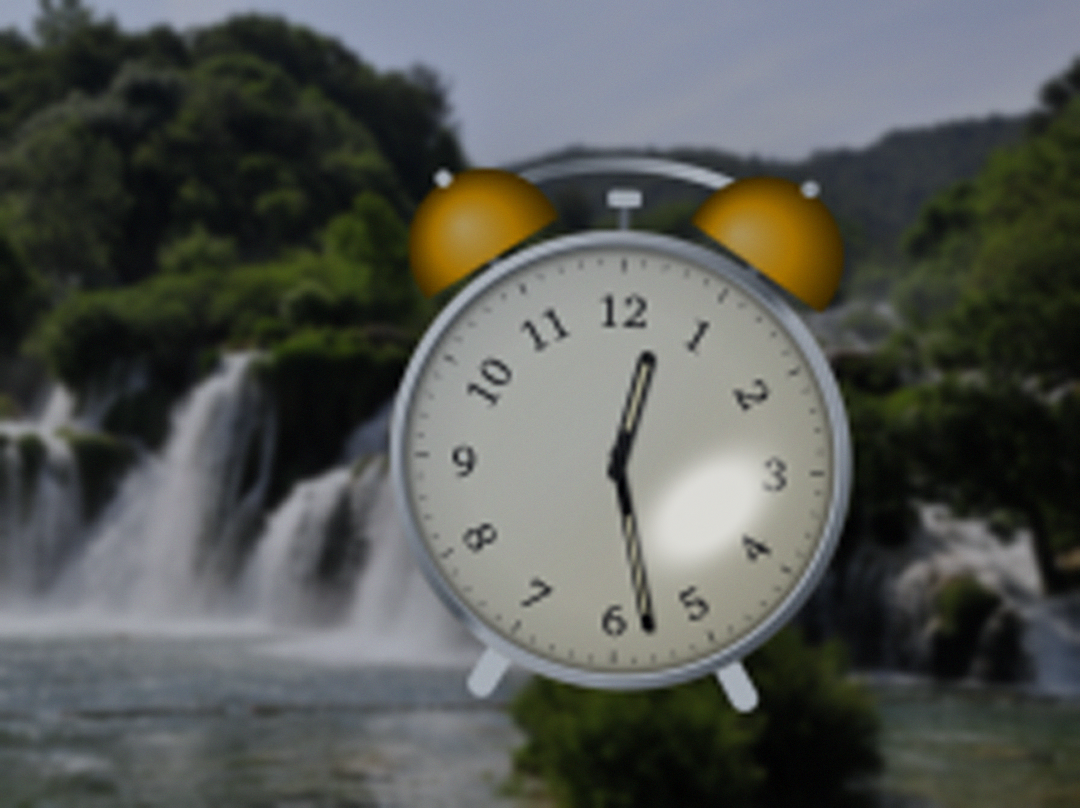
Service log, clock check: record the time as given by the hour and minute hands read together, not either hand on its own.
12:28
